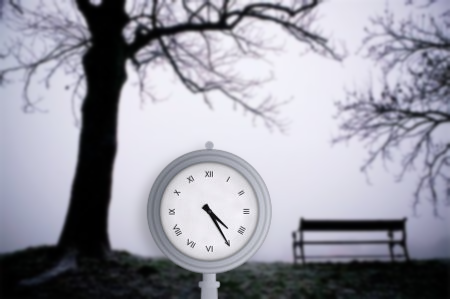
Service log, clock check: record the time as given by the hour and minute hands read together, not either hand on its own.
4:25
